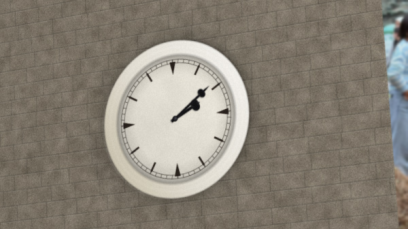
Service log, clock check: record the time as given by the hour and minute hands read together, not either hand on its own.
2:09
